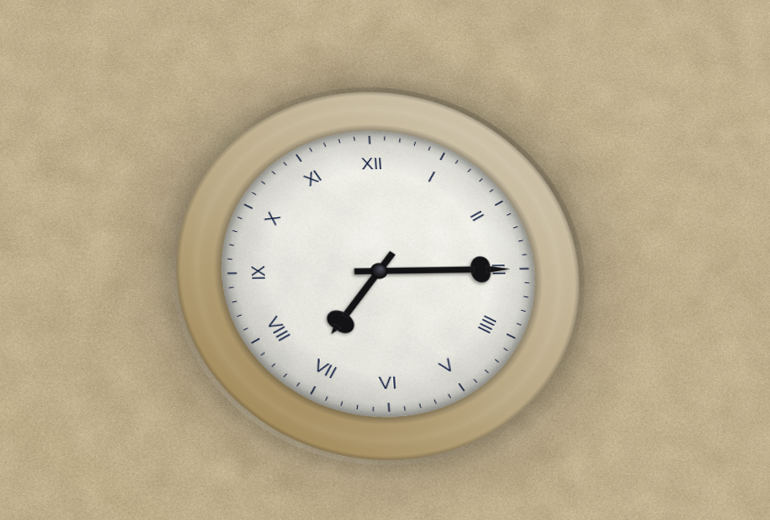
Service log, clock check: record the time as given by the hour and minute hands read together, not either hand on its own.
7:15
